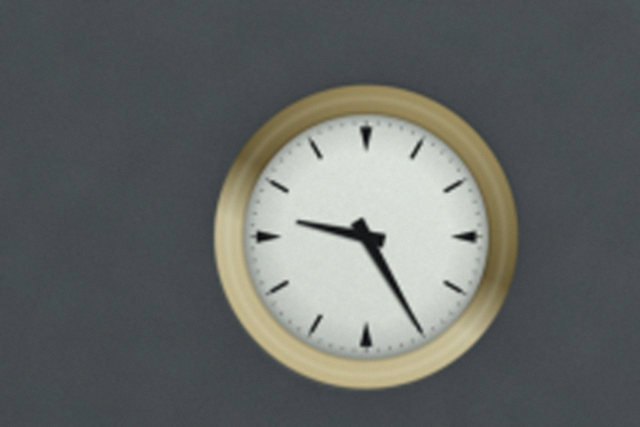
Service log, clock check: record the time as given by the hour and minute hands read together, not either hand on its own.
9:25
